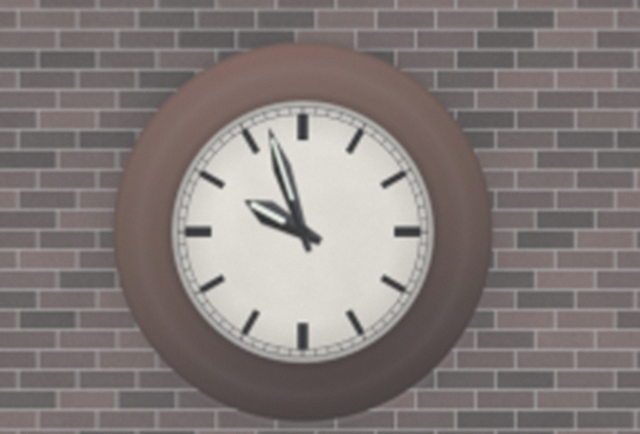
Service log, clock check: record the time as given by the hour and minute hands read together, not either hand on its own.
9:57
